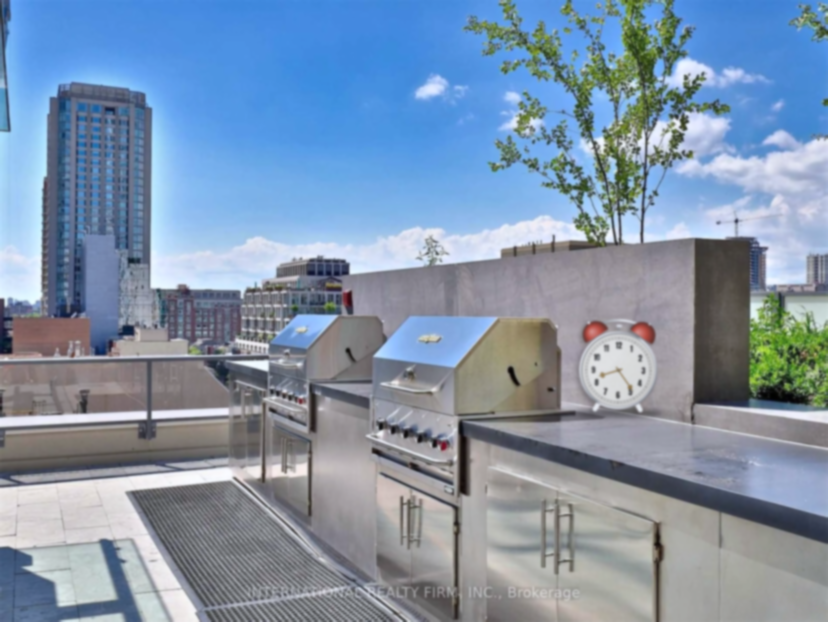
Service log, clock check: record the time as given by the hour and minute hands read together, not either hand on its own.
8:24
